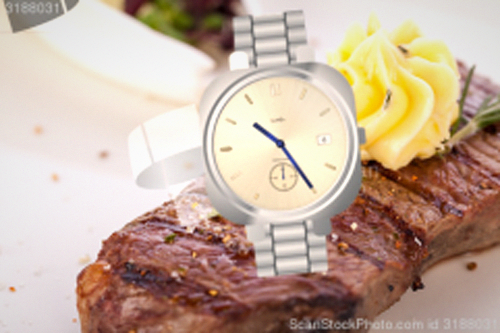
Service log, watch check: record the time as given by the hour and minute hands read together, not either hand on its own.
10:25
